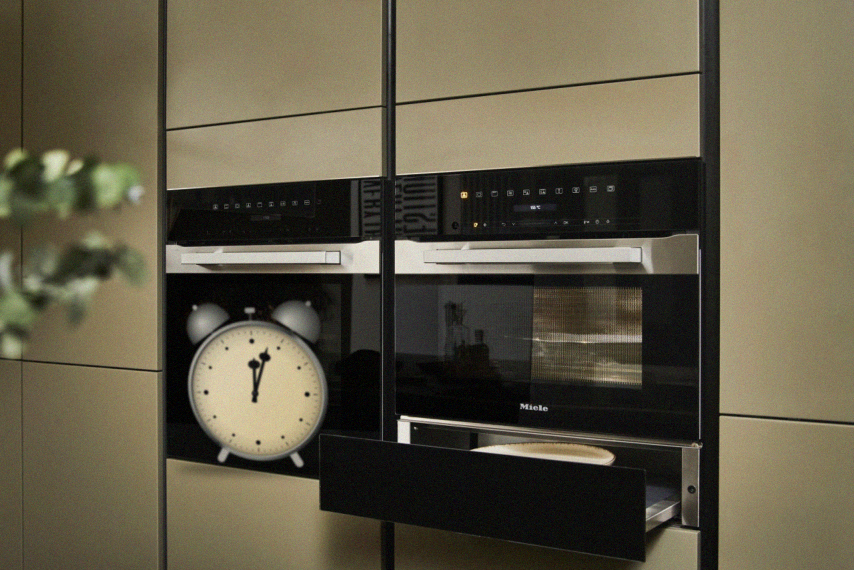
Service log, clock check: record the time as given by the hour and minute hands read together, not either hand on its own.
12:03
